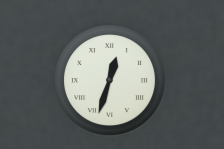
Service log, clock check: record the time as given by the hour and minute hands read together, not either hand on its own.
12:33
